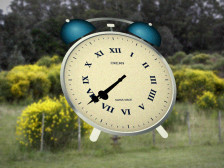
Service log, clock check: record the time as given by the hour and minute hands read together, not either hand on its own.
7:39
